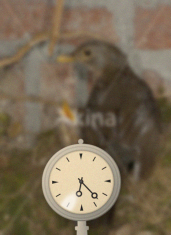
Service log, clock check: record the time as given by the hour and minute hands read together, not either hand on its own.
6:23
